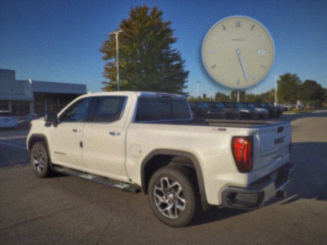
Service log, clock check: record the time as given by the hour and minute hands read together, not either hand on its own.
5:27
